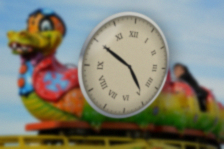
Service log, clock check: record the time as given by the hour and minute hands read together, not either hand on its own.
4:50
